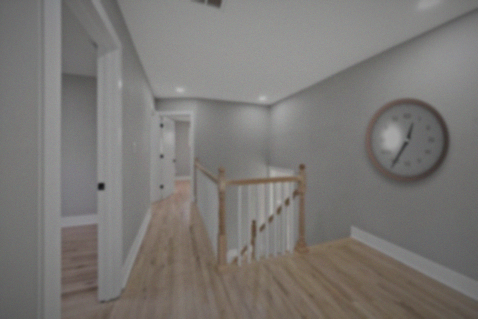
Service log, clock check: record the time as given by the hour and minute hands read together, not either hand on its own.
12:35
